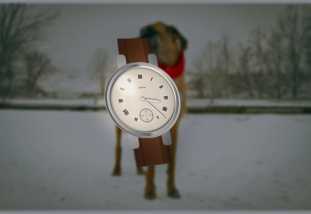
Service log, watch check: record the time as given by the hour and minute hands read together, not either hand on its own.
3:23
